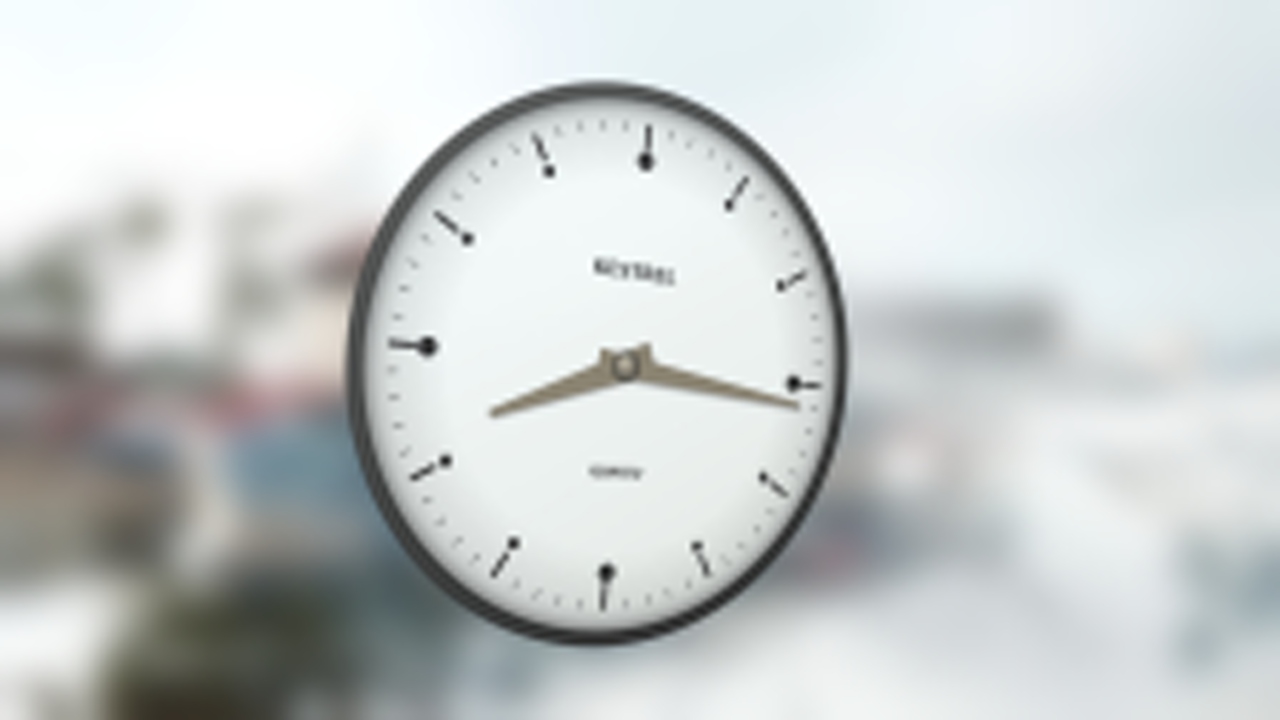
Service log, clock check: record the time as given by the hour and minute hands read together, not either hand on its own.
8:16
